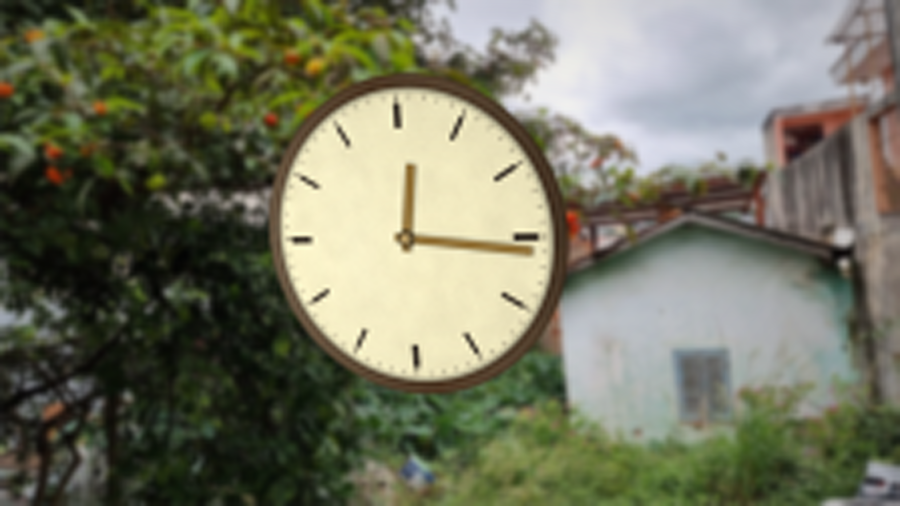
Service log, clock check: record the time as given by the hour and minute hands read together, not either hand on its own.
12:16
